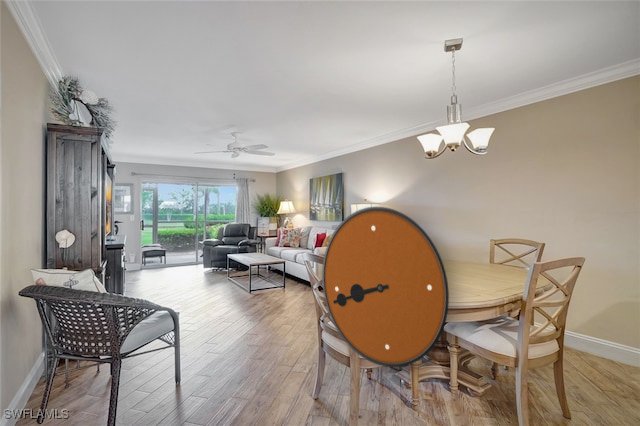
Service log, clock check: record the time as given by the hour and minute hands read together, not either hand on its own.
8:43
